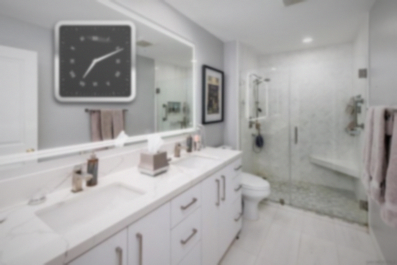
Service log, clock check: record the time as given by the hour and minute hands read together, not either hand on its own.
7:11
